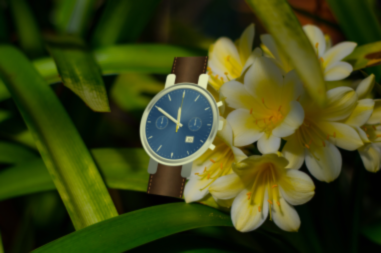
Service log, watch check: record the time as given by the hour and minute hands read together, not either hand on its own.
11:50
